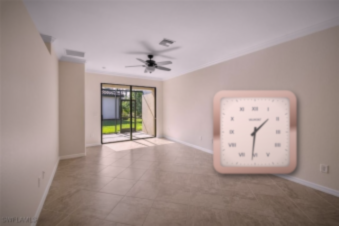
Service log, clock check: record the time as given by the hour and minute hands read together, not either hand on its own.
1:31
